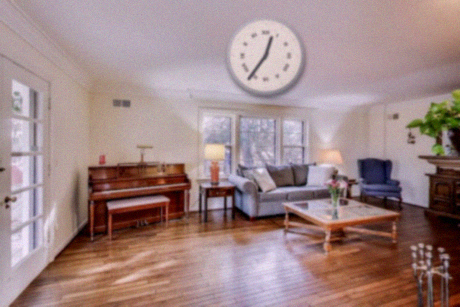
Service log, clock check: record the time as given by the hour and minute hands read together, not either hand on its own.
12:36
